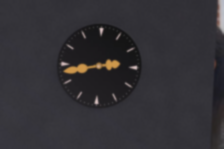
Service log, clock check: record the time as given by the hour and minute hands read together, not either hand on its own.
2:43
